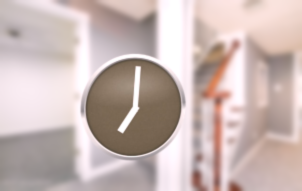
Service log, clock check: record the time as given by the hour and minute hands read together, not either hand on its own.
7:00
